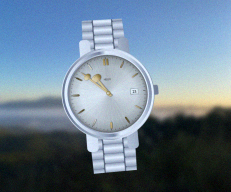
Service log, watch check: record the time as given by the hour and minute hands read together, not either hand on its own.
10:52
